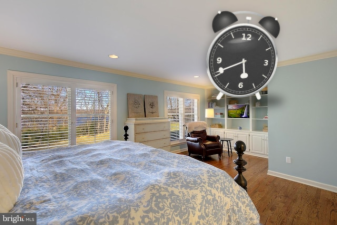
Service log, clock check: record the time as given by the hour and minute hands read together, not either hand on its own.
5:41
